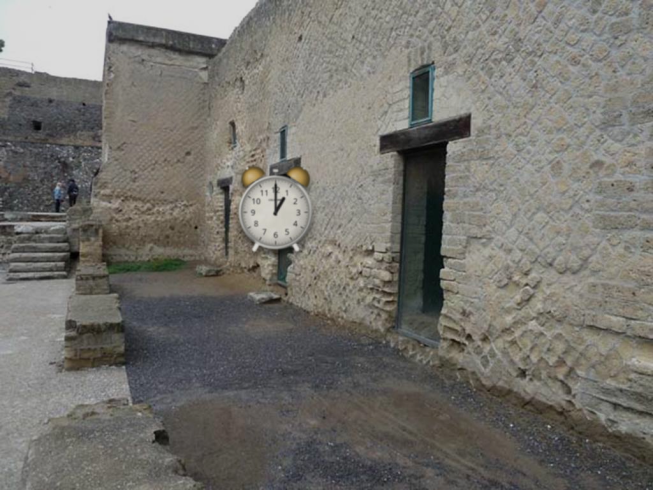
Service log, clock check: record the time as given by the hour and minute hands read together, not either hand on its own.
1:00
